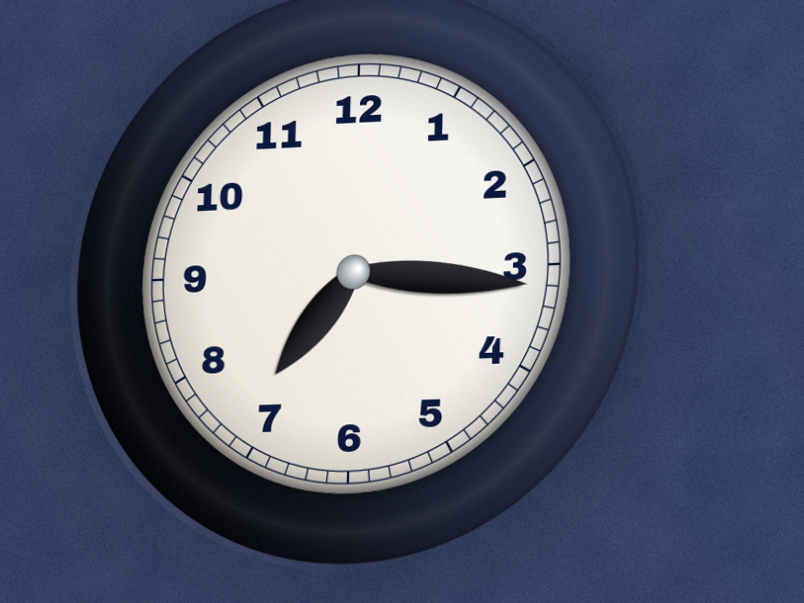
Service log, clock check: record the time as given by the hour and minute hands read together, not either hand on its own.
7:16
